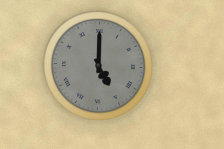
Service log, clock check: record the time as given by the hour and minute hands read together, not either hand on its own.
5:00
